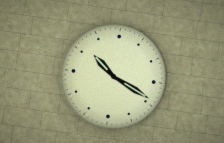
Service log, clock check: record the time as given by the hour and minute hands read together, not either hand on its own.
10:19
